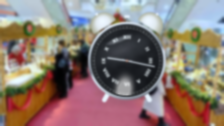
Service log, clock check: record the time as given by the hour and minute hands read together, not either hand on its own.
9:17
